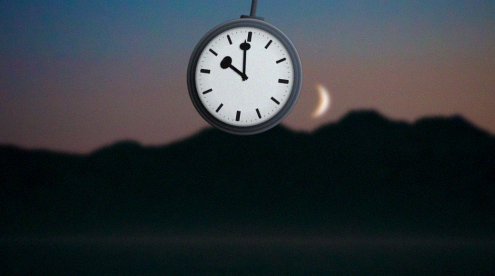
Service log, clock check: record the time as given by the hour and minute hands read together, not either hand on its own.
9:59
